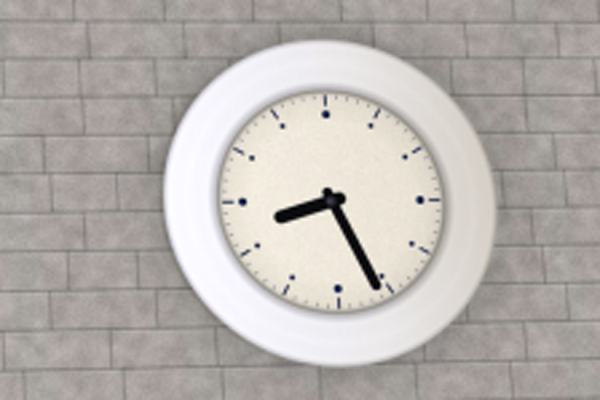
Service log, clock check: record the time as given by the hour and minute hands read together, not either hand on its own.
8:26
